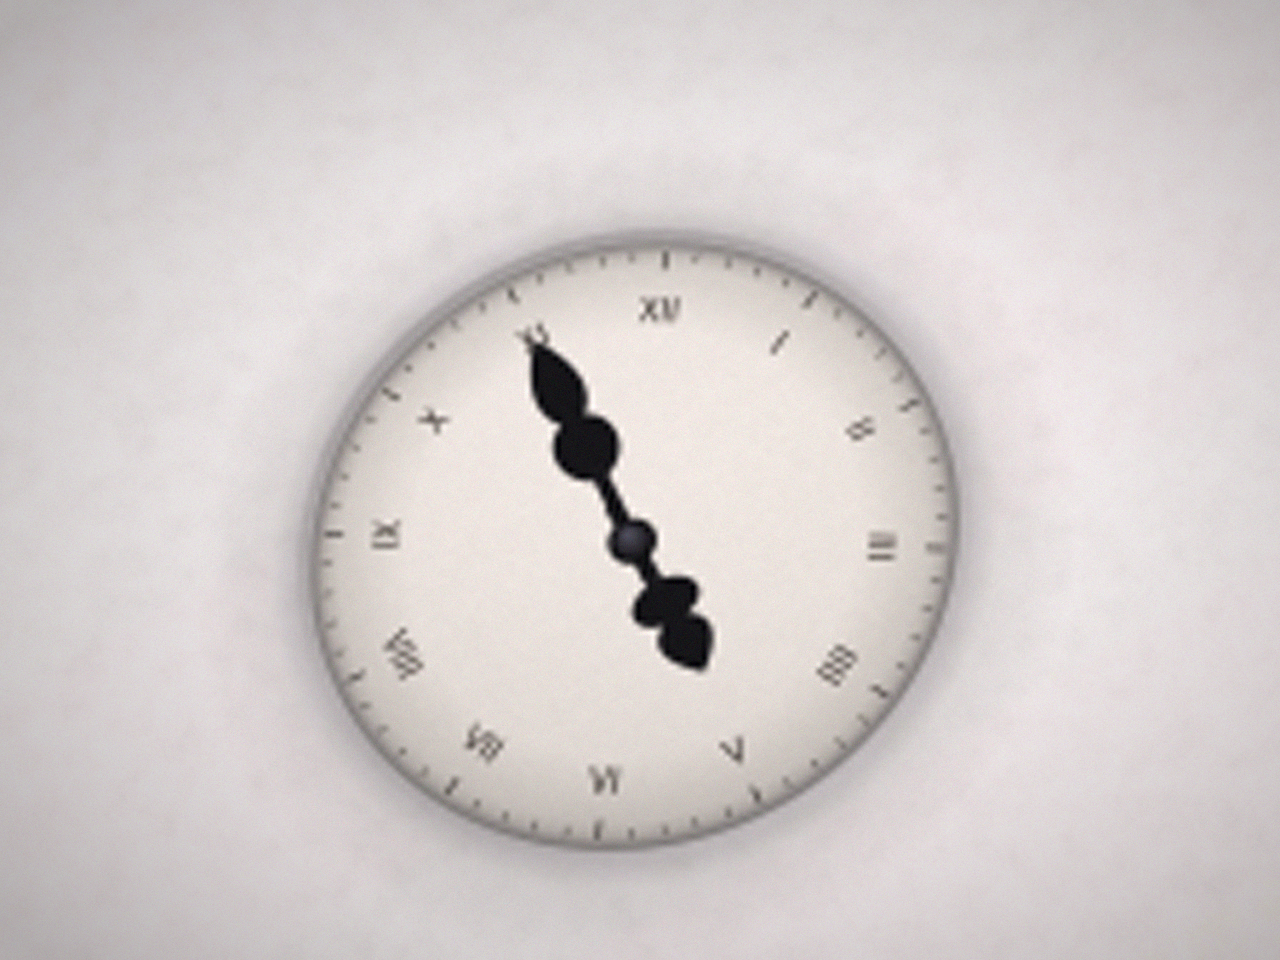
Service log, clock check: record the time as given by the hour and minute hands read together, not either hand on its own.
4:55
